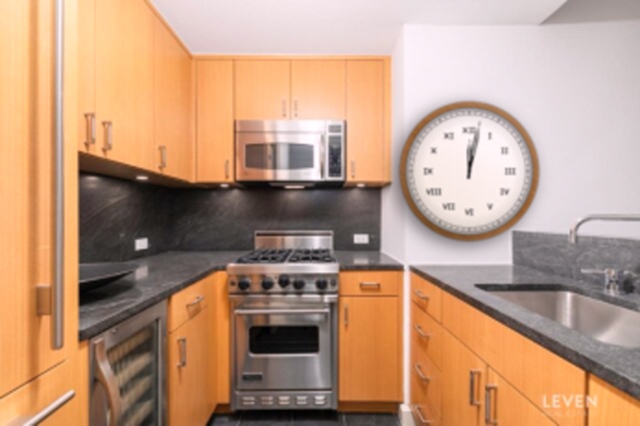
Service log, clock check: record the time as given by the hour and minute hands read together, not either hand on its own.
12:02
